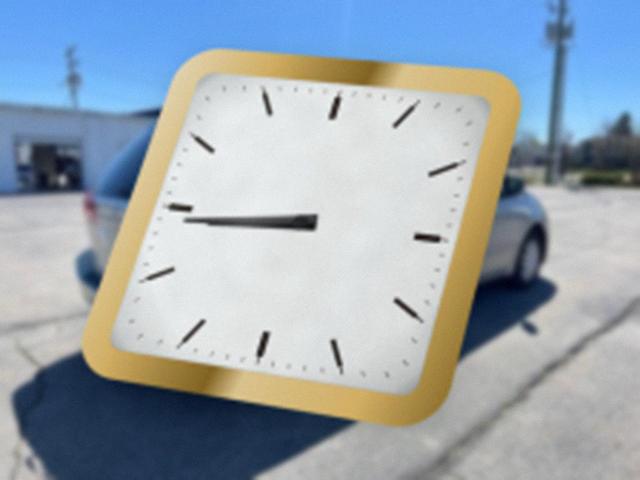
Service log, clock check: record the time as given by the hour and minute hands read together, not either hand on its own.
8:44
